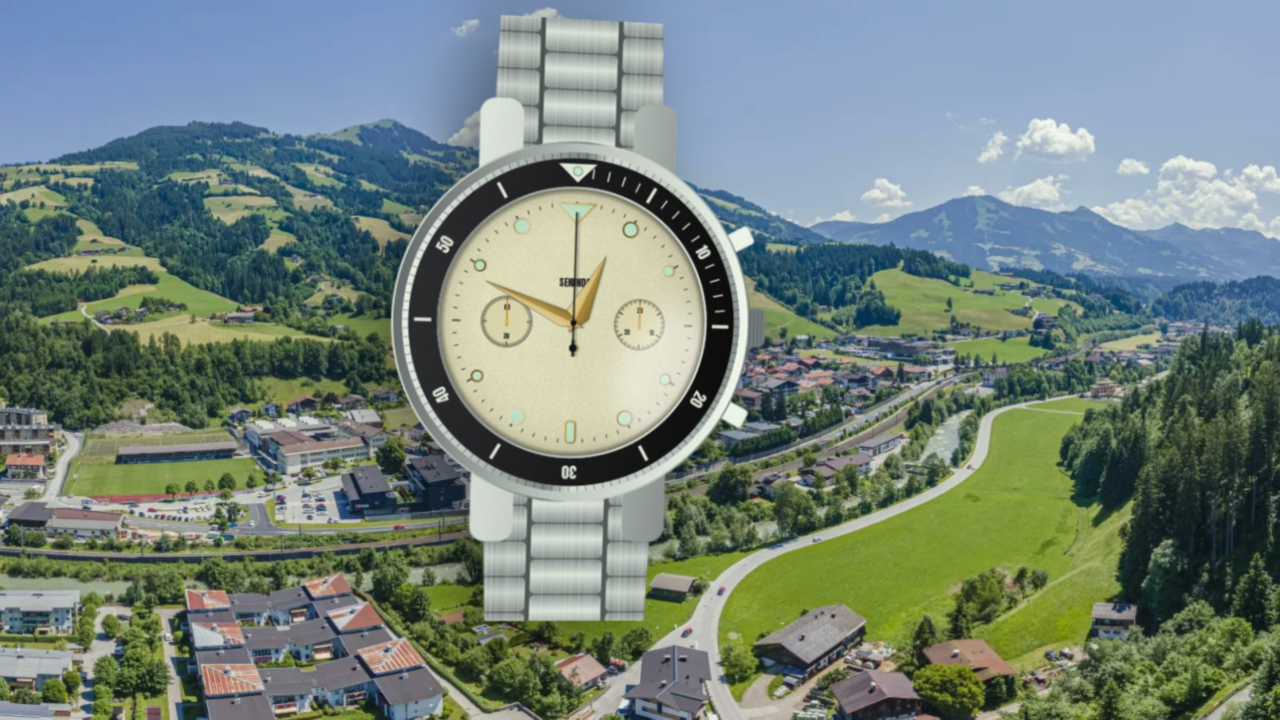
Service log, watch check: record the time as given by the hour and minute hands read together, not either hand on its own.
12:49
